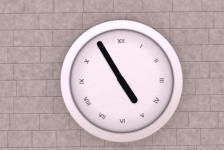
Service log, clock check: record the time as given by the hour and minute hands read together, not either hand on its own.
4:55
